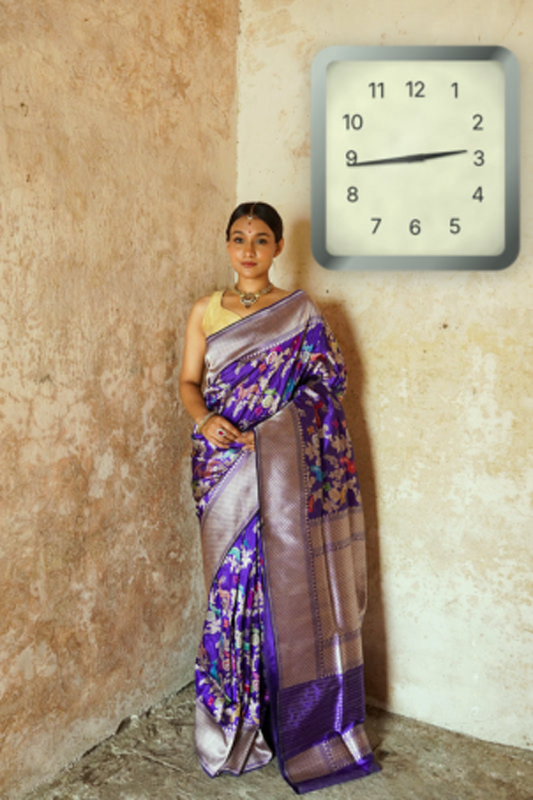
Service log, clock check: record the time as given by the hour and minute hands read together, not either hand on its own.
2:44
